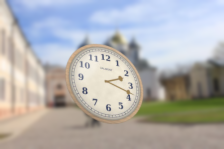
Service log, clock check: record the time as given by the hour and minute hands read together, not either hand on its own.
2:18
